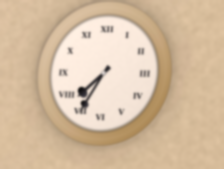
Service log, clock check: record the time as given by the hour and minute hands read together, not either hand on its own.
7:35
